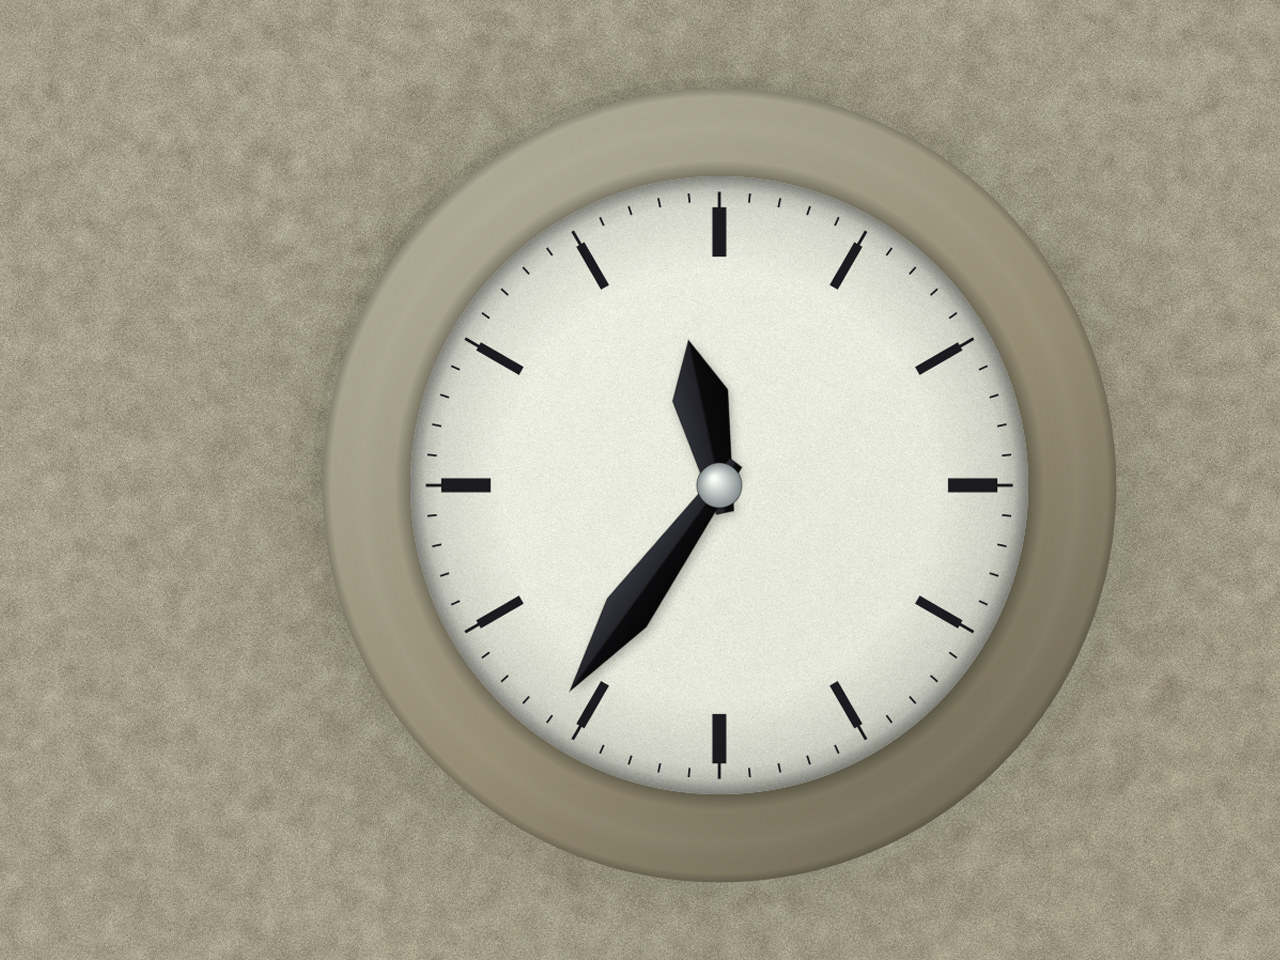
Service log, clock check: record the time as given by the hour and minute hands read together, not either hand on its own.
11:36
